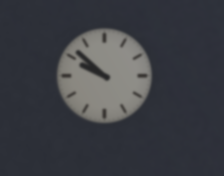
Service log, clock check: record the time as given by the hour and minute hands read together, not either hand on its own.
9:52
